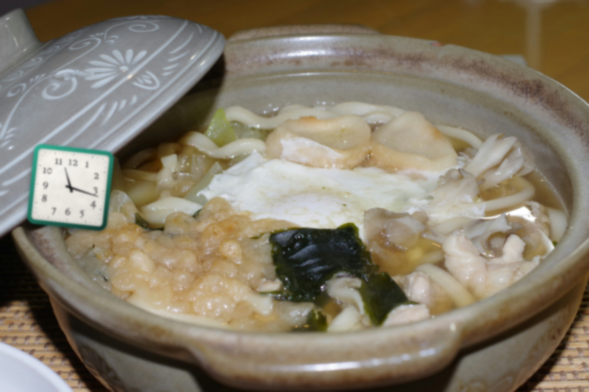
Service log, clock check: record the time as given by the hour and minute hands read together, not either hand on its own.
11:17
